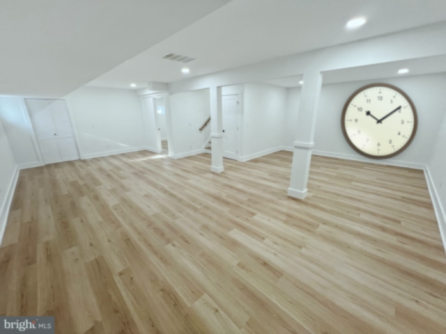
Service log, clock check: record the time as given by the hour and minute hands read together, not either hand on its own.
10:09
